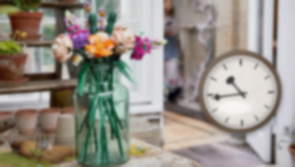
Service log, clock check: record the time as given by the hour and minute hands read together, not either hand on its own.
10:44
